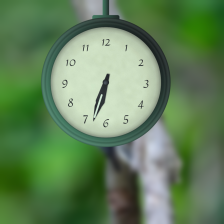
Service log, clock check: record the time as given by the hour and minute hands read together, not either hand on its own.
6:33
